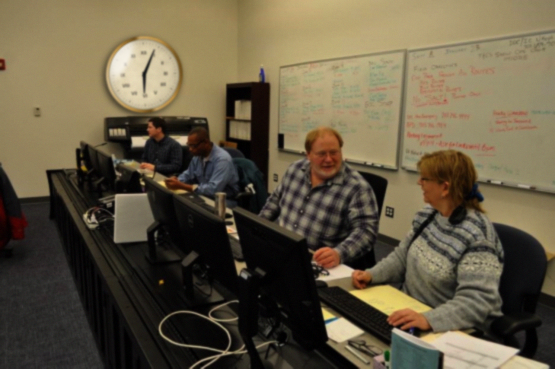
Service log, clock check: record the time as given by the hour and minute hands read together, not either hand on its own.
6:04
